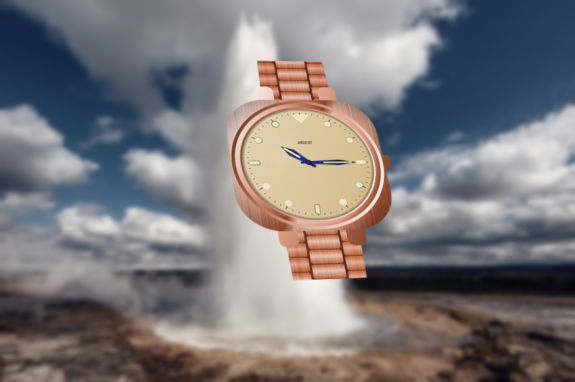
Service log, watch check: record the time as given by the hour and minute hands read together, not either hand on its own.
10:15
